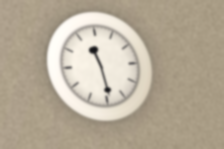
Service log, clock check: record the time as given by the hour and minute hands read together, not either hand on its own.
11:29
